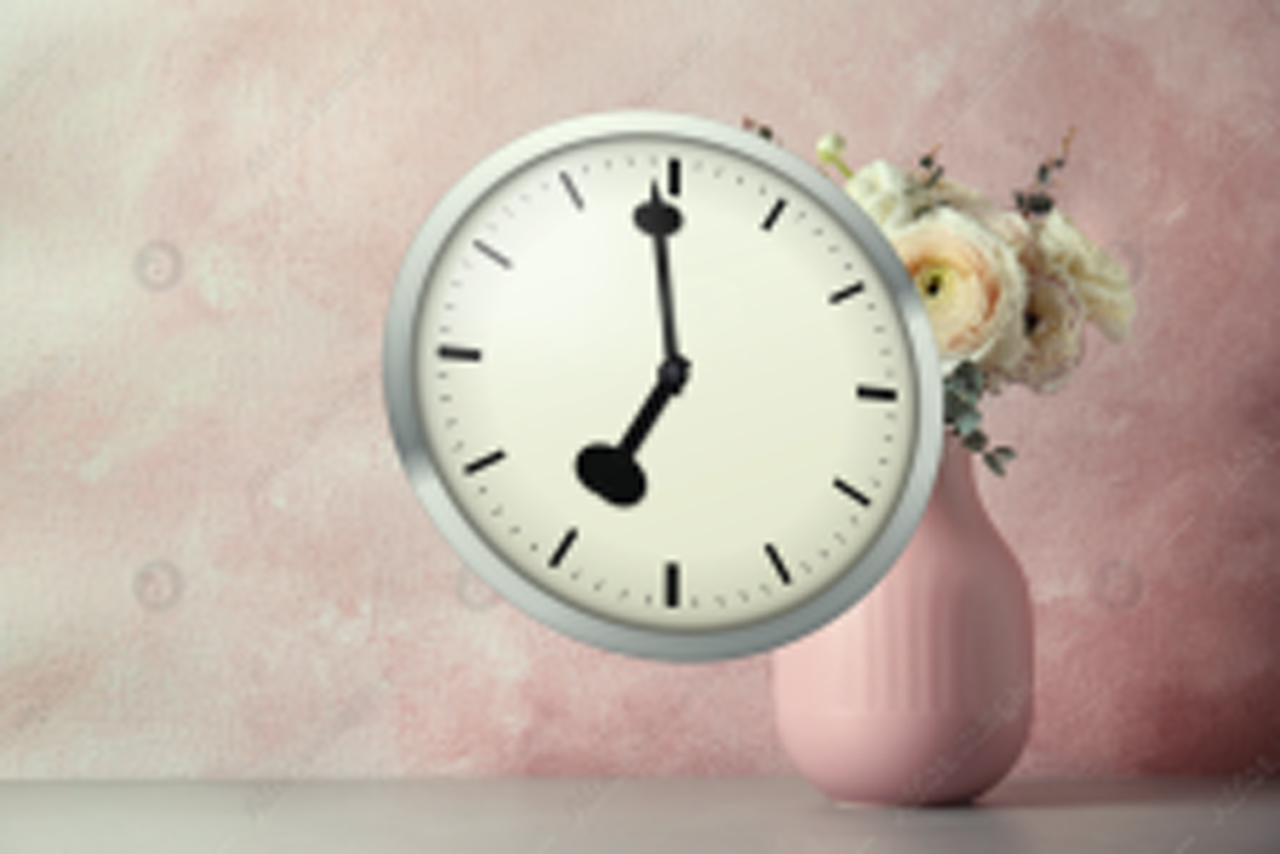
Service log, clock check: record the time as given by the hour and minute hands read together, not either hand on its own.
6:59
